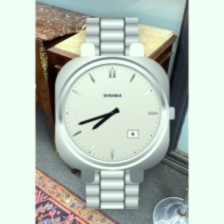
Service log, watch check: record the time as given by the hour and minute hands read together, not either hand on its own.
7:42
